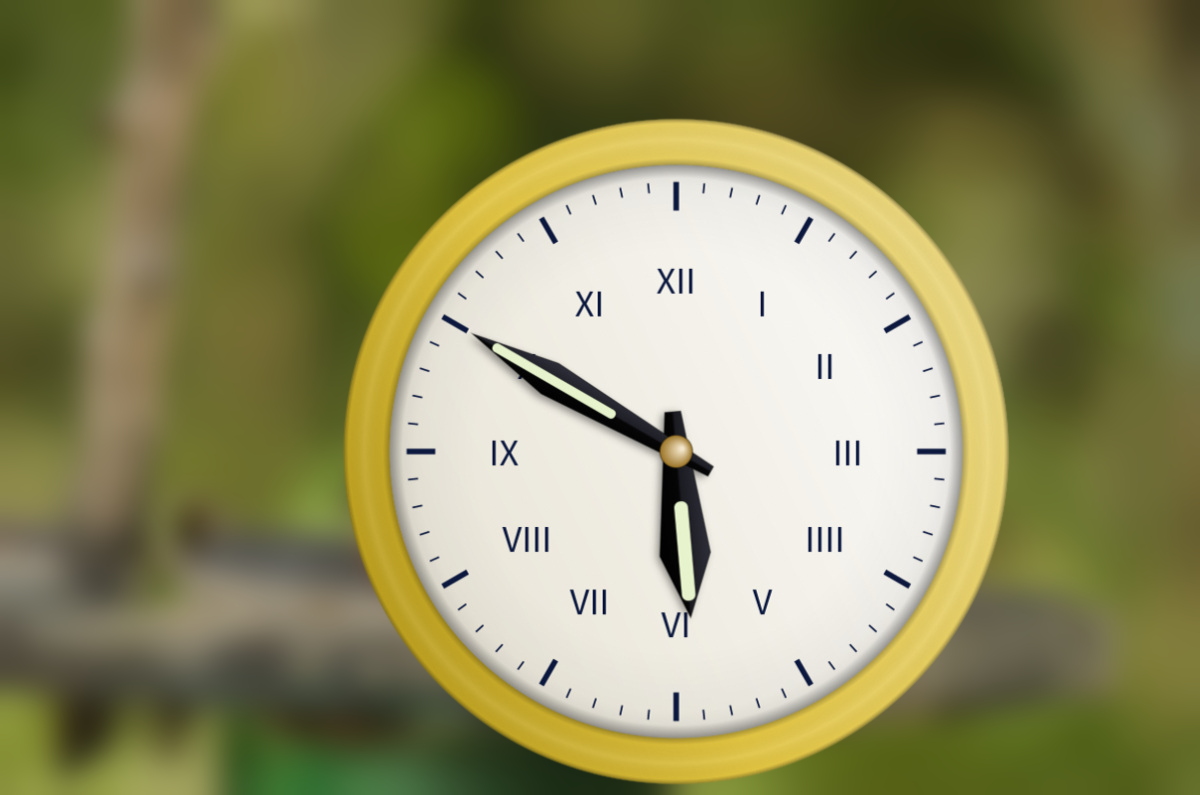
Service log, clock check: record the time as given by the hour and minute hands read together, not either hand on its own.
5:50
